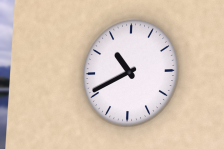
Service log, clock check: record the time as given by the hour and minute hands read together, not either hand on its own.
10:41
